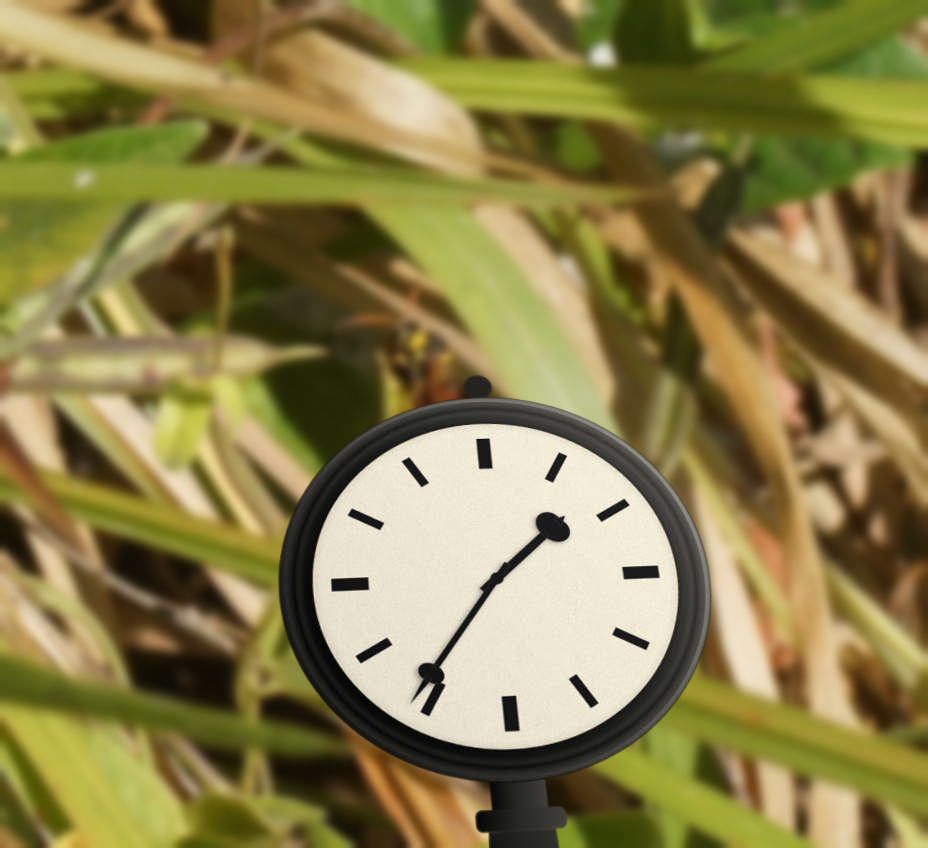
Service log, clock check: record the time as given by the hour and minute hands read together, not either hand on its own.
1:36
